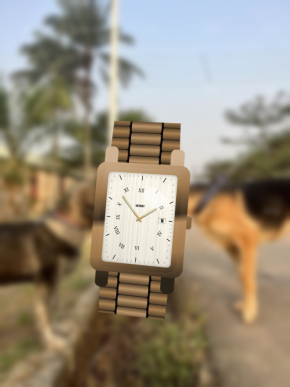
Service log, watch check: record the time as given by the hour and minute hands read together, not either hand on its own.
1:53
